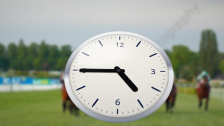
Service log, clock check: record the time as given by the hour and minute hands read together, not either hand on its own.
4:45
